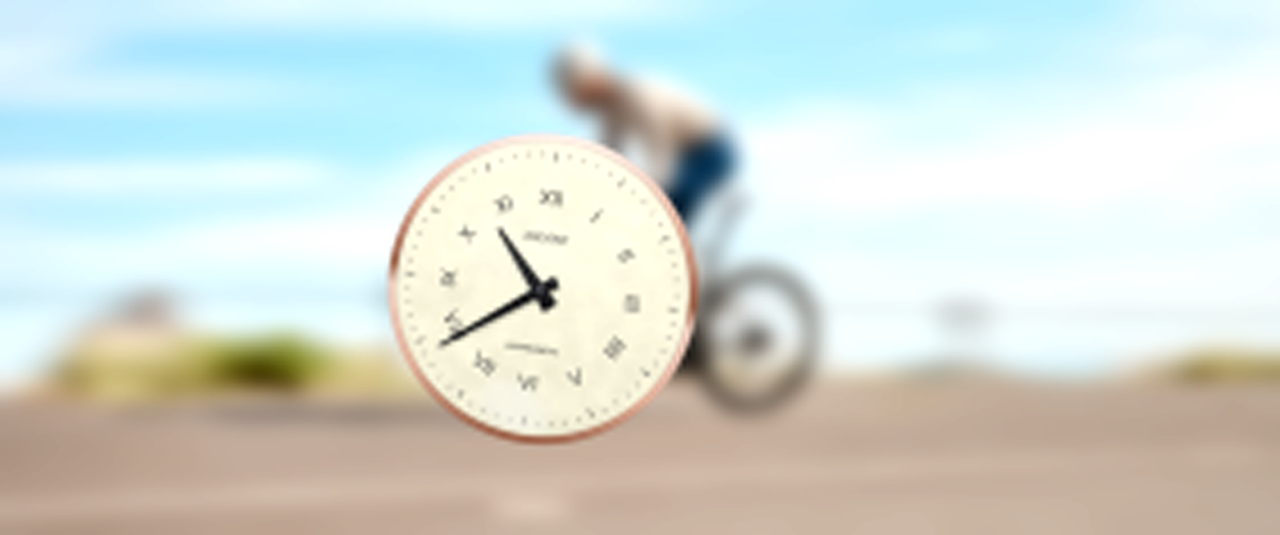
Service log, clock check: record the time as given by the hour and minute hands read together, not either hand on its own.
10:39
